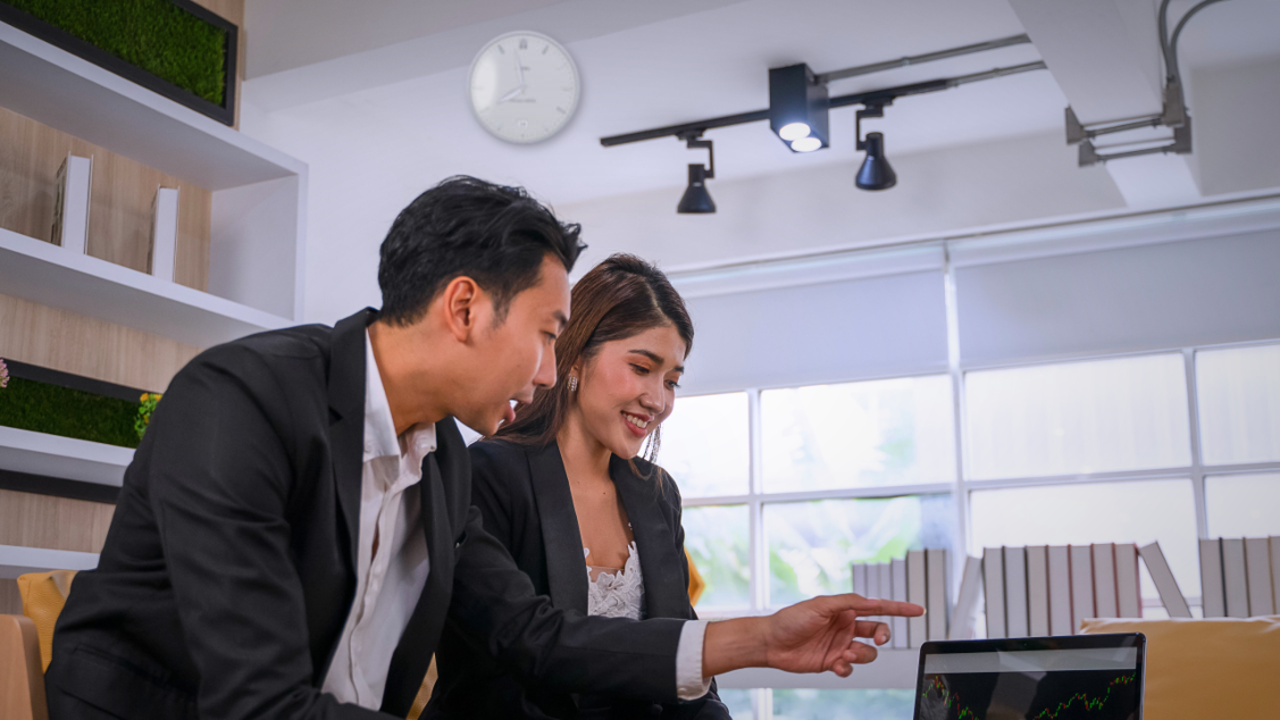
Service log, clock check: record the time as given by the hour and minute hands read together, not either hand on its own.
7:58
